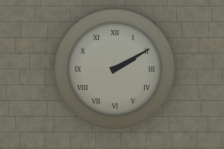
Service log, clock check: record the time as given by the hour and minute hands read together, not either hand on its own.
2:10
